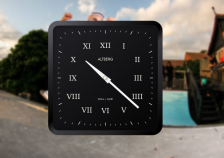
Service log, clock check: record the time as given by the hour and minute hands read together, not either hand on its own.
10:22
